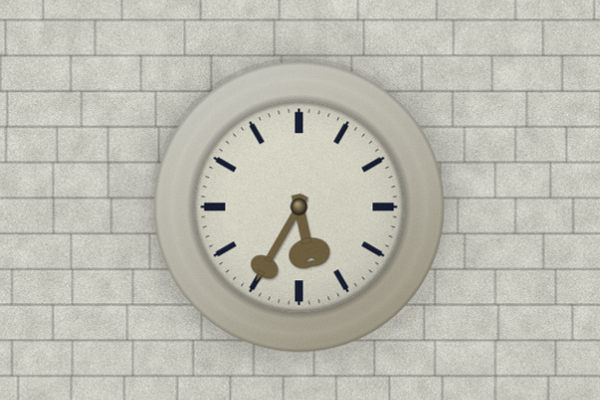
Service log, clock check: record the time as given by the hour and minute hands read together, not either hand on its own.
5:35
